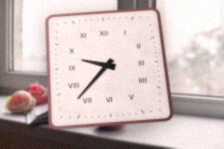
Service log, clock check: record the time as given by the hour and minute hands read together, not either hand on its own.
9:37
